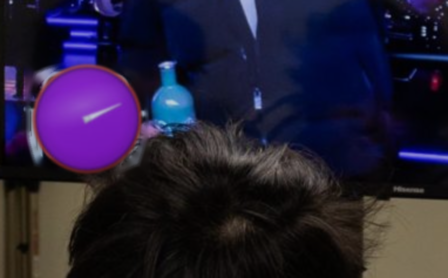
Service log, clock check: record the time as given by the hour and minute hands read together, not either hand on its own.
2:11
